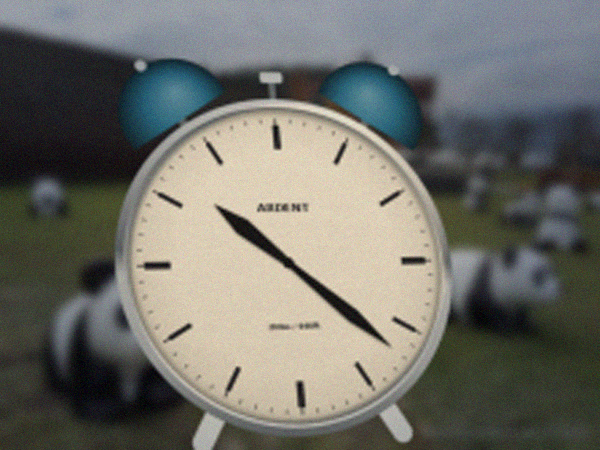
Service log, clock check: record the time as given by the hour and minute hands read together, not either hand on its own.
10:22
